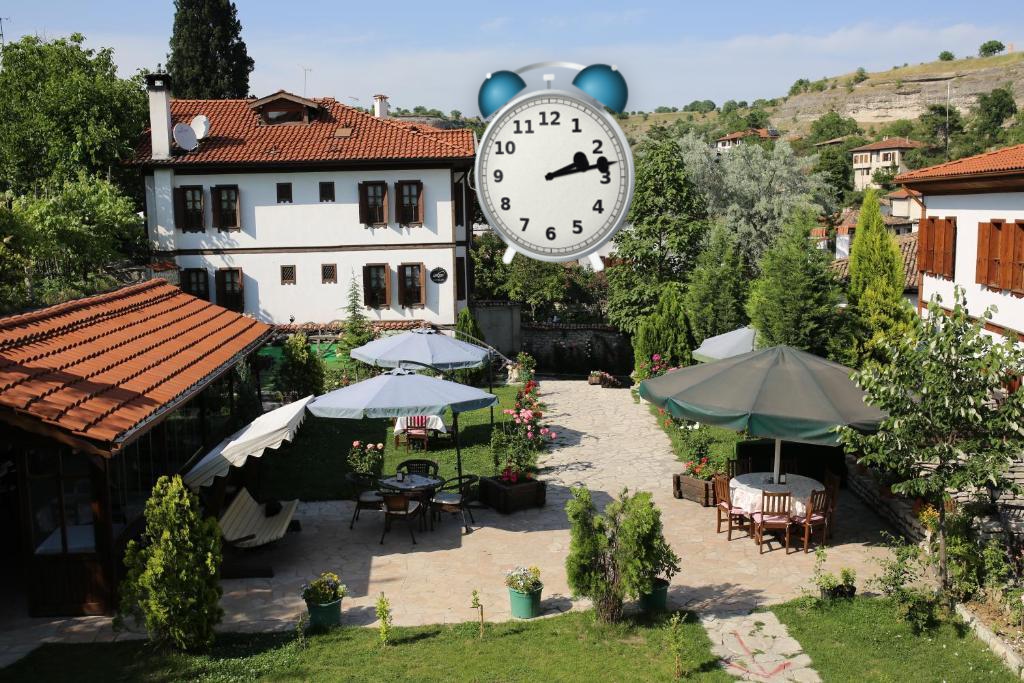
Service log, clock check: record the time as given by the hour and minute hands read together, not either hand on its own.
2:13
